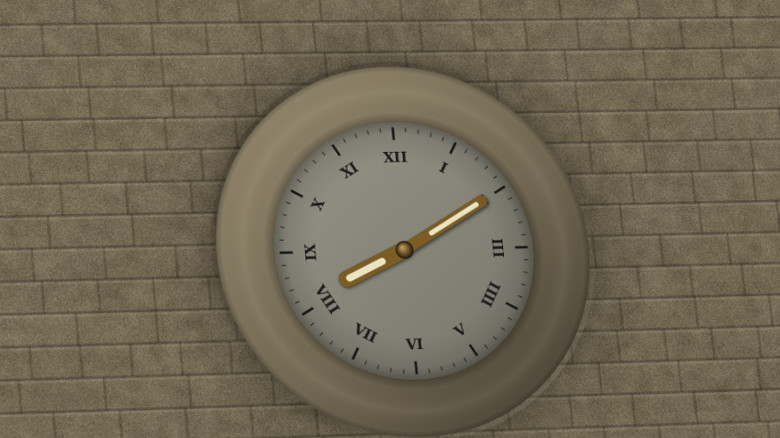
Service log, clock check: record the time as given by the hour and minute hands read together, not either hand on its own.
8:10
